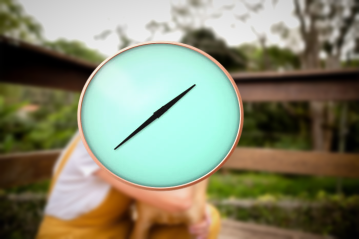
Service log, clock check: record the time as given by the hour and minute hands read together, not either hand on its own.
1:38
